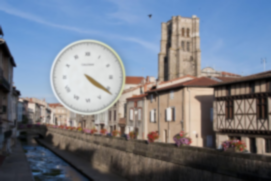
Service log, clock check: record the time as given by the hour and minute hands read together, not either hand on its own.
4:21
